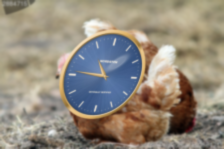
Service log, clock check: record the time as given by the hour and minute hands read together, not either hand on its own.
10:46
